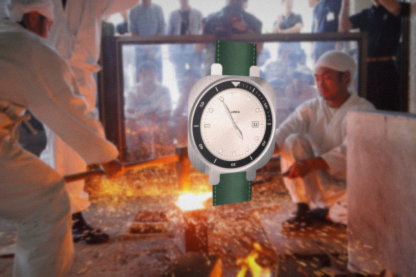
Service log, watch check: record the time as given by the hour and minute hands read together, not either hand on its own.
4:55
